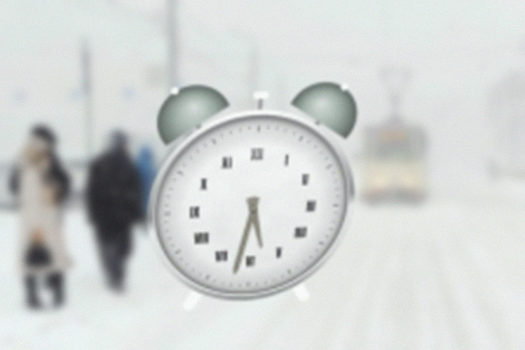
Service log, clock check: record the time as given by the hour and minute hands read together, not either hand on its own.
5:32
